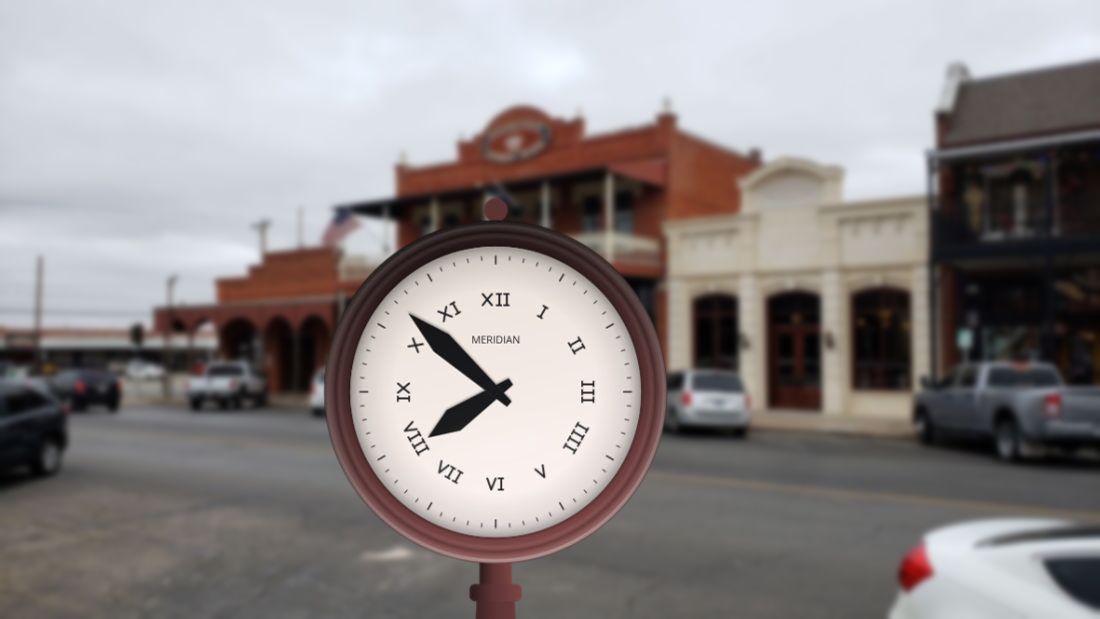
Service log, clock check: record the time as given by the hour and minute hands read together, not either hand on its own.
7:52
